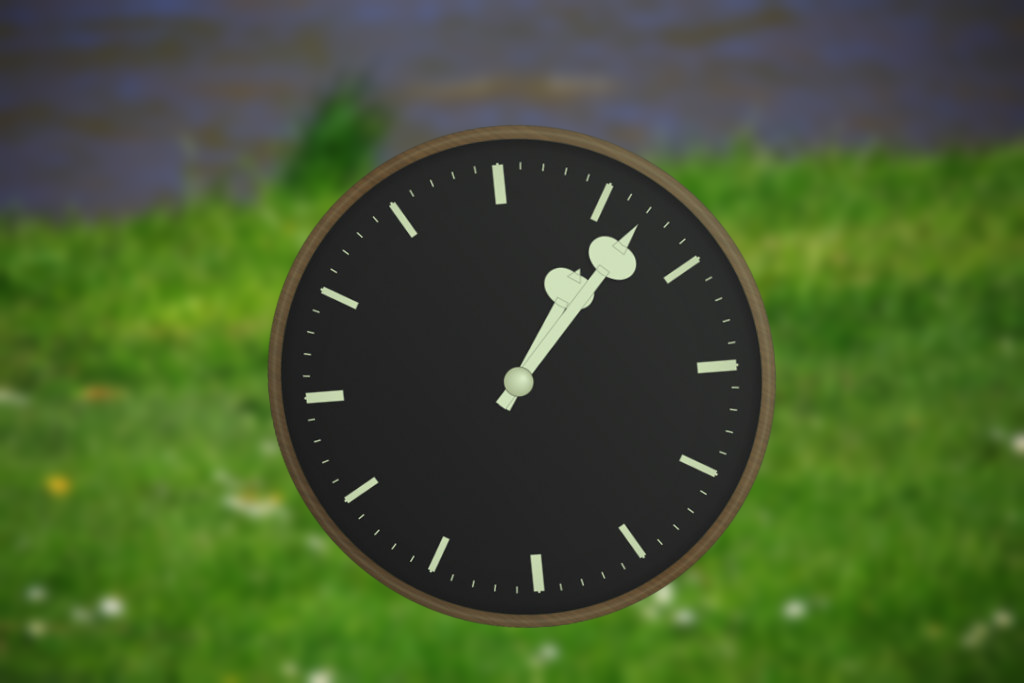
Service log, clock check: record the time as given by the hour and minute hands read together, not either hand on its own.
1:07
